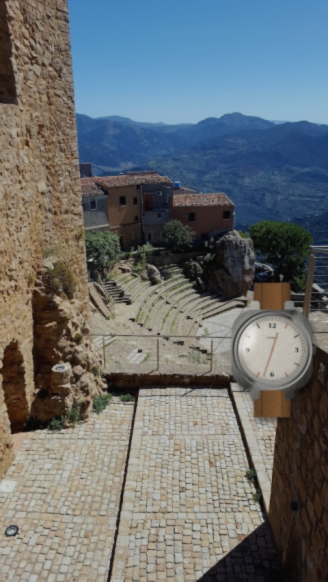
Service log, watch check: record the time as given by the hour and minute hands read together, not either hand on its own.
12:33
